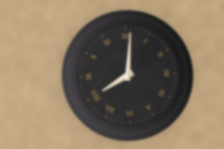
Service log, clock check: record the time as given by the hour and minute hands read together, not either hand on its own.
8:01
